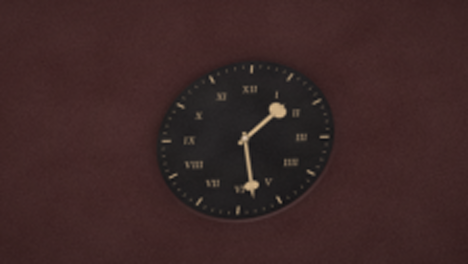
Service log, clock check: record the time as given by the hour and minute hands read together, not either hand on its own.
1:28
